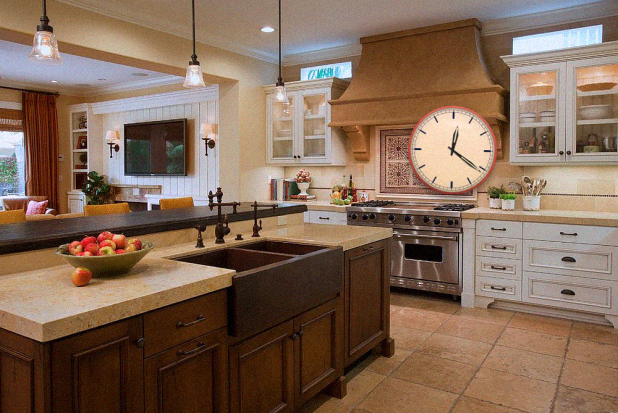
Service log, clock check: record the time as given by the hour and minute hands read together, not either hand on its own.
12:21
